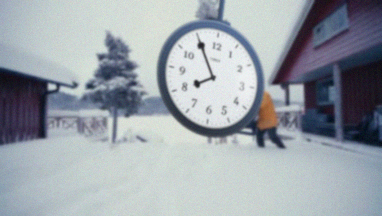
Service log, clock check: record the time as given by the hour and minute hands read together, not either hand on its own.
7:55
